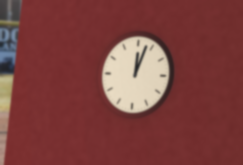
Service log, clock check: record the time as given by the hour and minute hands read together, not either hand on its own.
12:03
